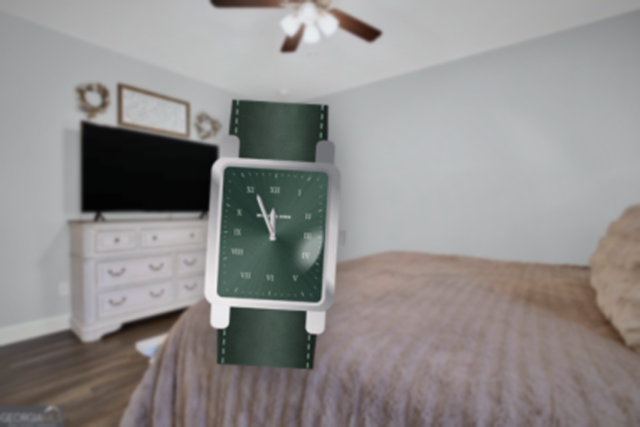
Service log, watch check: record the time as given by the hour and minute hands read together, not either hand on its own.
11:56
